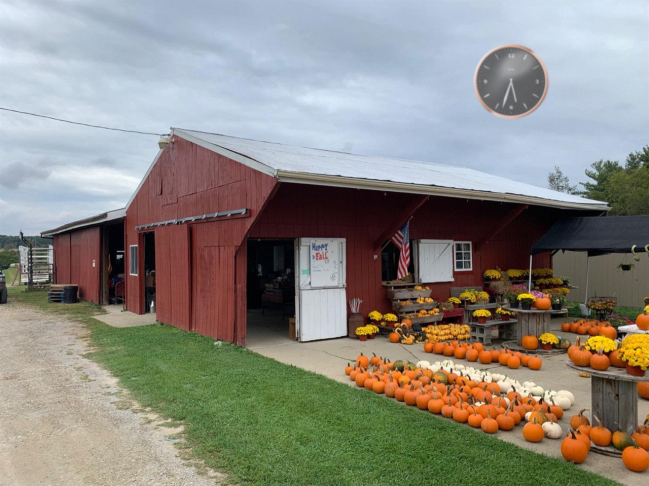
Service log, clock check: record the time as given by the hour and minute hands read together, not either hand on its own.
5:33
